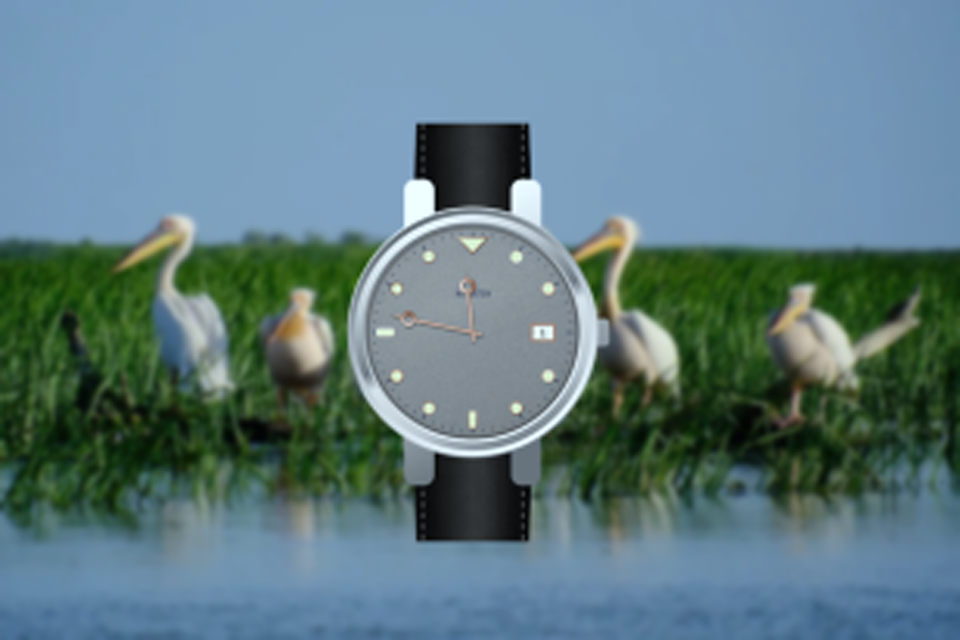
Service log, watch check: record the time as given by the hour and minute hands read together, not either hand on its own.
11:47
